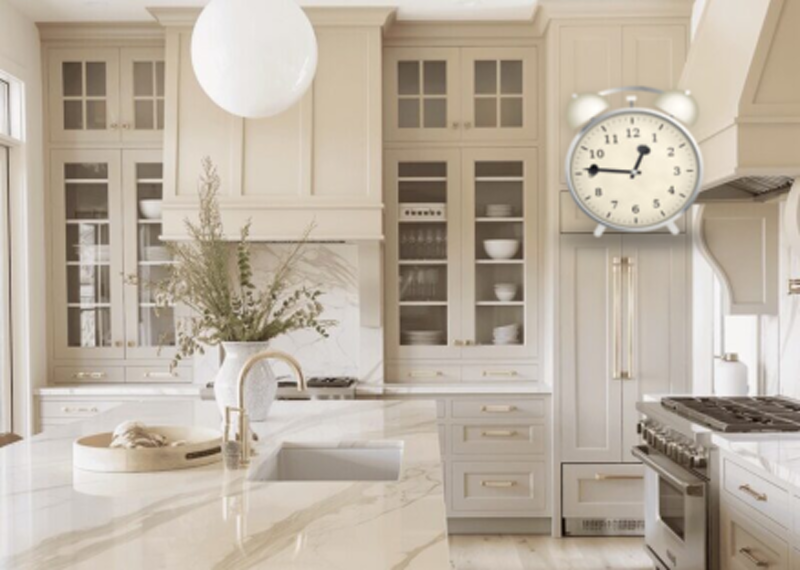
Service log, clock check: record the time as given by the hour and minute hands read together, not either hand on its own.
12:46
